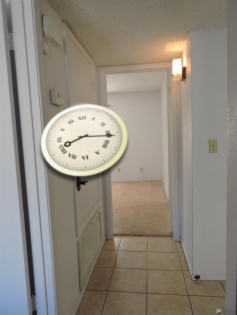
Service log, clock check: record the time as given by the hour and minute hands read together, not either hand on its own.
8:16
